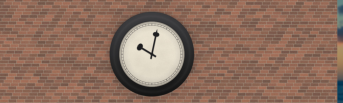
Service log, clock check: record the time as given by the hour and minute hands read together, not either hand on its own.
10:02
